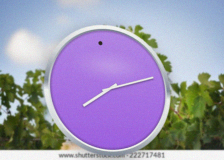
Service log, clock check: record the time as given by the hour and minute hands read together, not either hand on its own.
8:14
